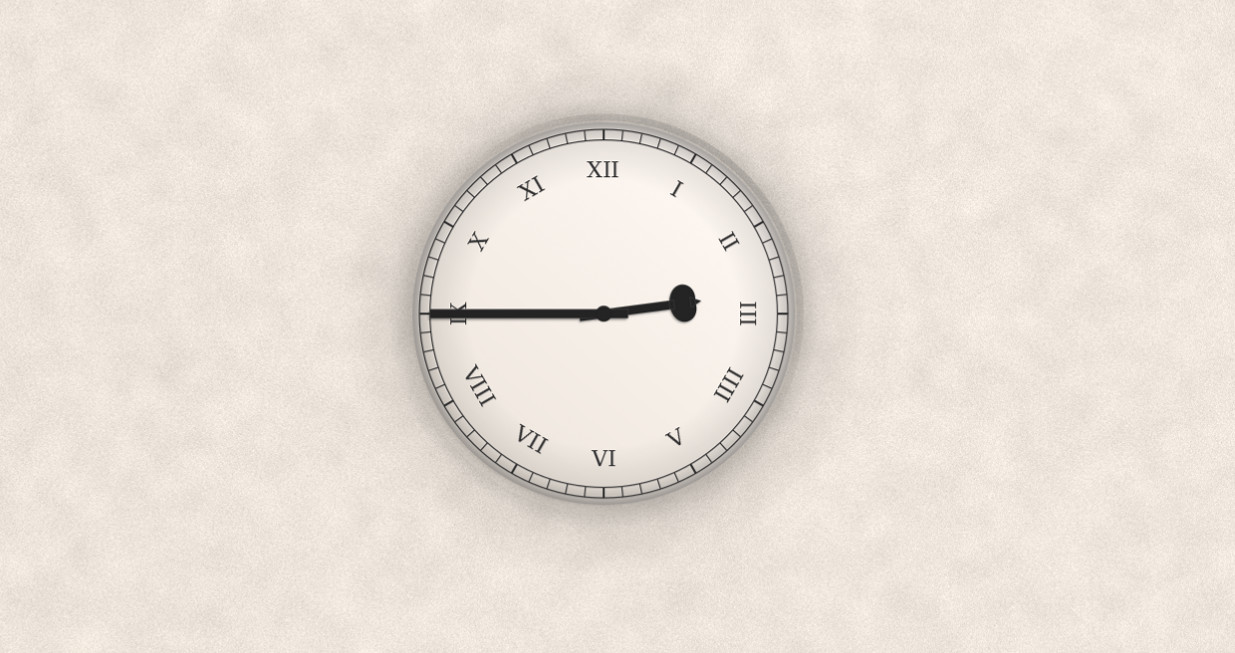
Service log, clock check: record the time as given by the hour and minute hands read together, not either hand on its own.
2:45
